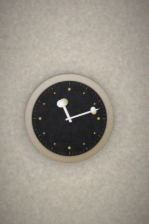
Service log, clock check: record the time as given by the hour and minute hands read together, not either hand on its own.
11:12
